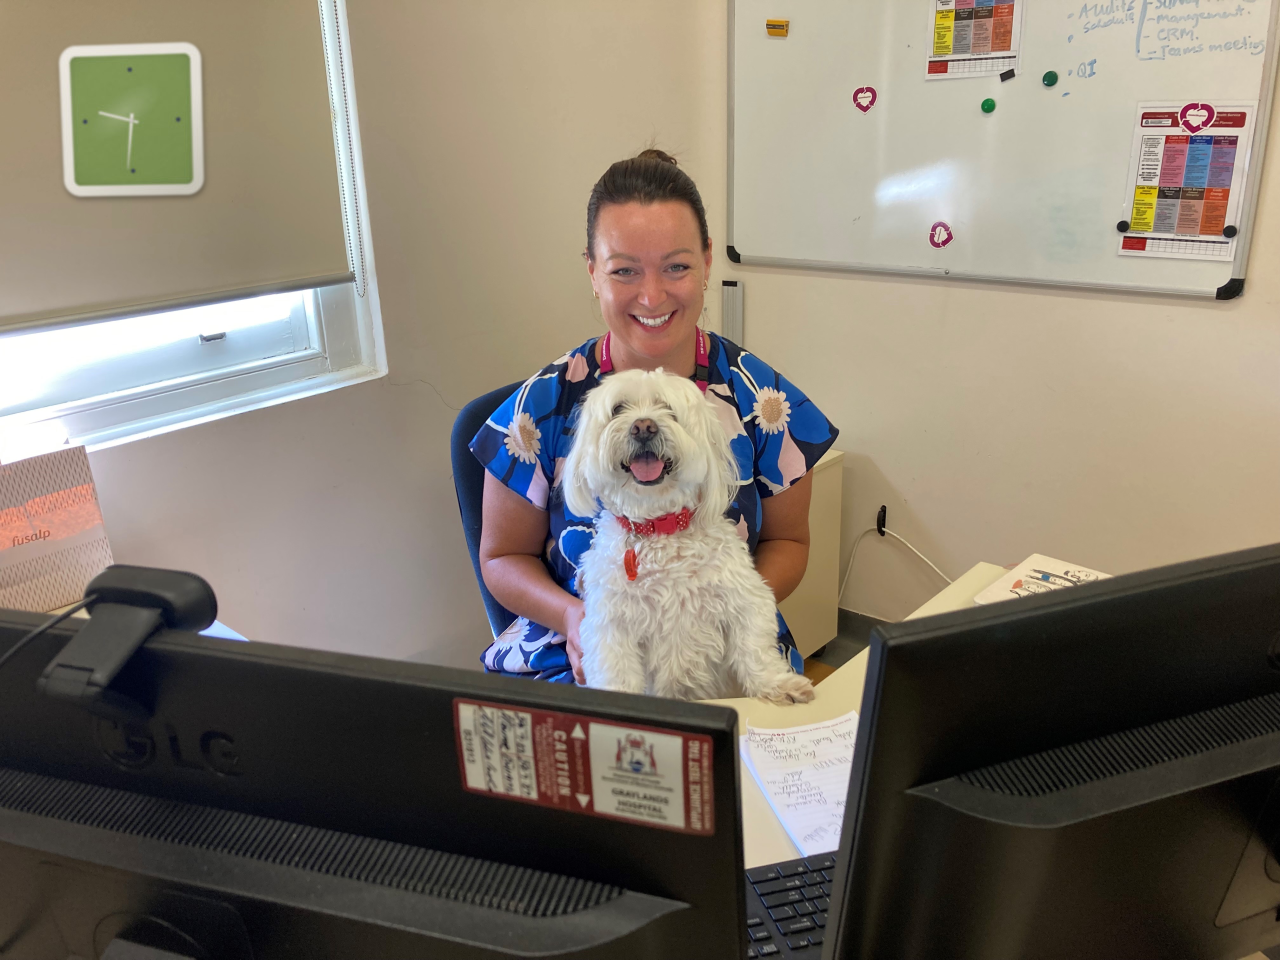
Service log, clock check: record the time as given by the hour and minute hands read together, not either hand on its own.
9:31
